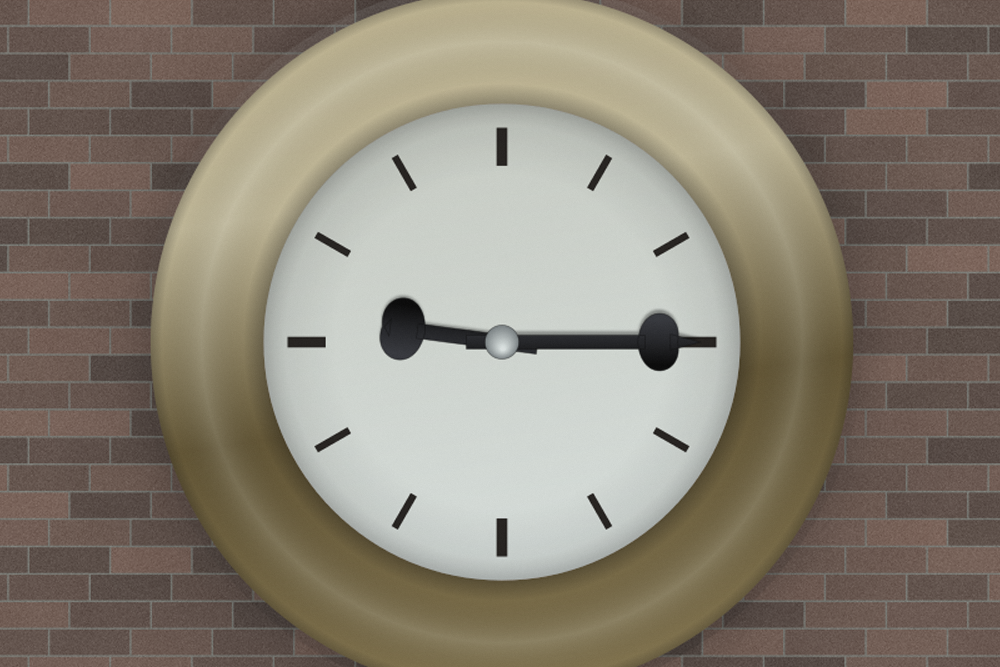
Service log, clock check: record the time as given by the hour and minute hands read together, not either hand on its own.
9:15
